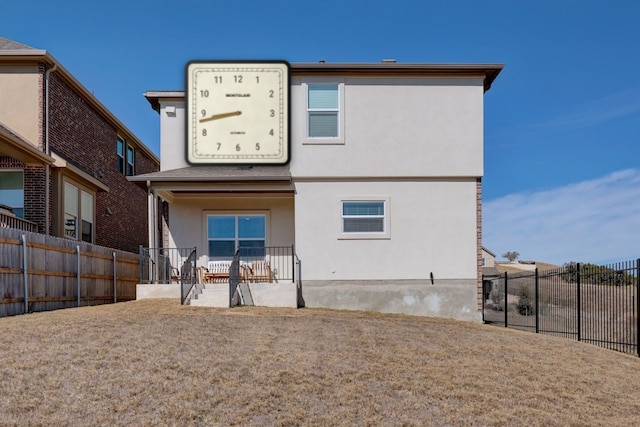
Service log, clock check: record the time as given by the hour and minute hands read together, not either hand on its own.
8:43
